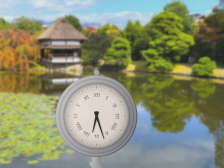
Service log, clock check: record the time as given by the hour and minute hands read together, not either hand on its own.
6:27
